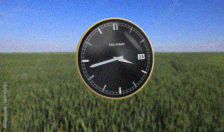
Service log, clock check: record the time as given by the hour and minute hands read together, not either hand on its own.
3:43
